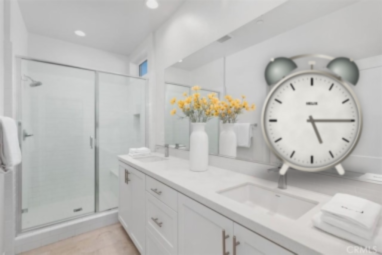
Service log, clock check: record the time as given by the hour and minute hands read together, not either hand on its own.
5:15
